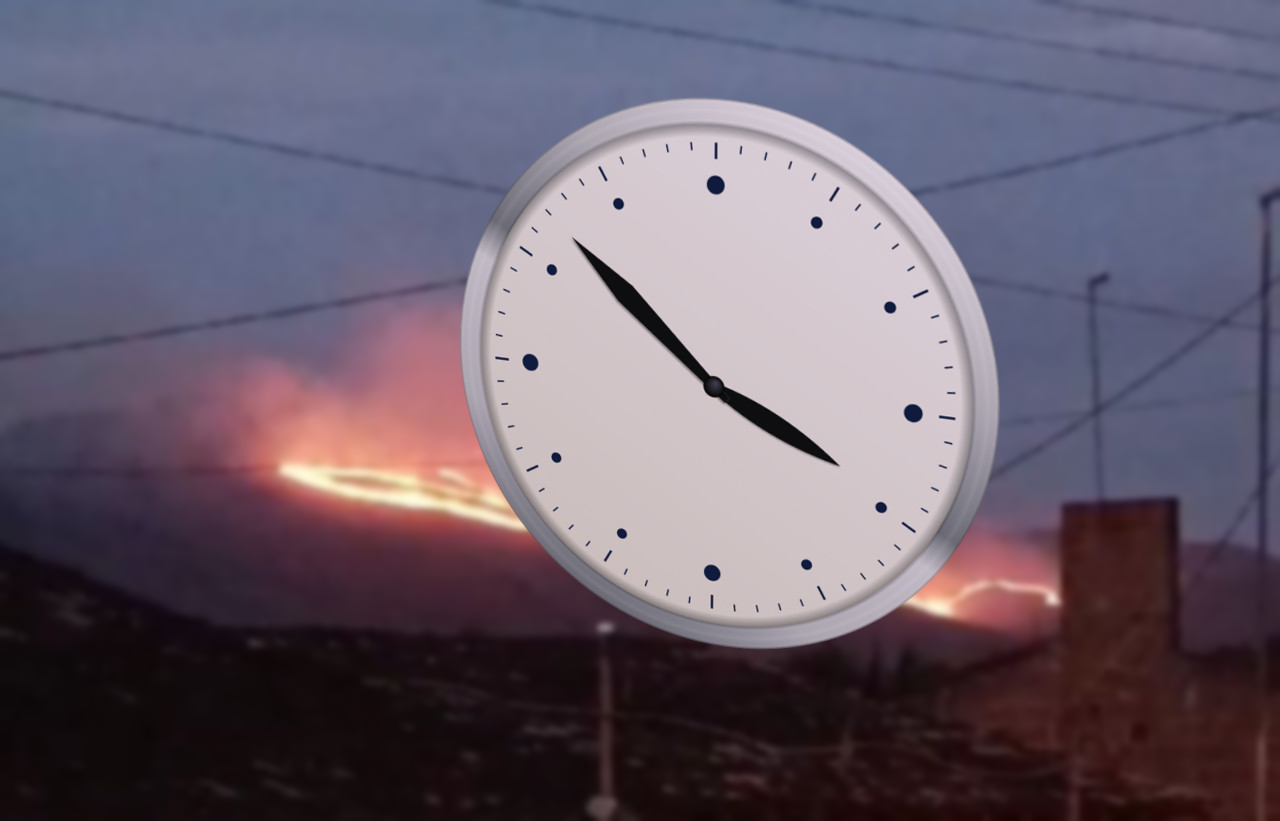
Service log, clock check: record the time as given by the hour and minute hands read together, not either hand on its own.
3:52
